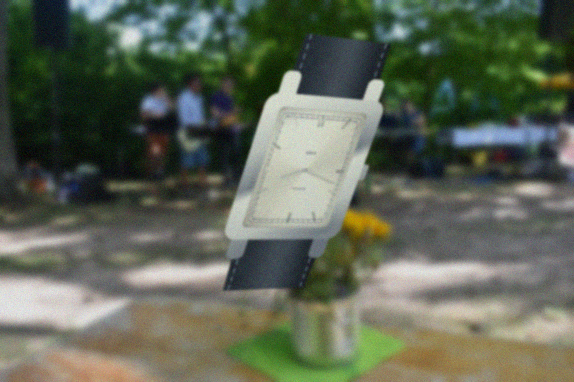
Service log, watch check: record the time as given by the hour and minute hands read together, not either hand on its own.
8:18
